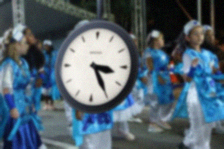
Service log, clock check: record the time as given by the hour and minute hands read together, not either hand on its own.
3:25
